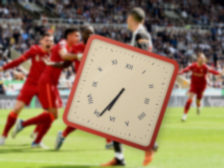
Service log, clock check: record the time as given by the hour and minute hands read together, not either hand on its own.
6:34
